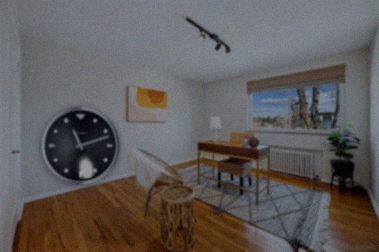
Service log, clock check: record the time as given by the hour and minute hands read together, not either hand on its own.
11:12
